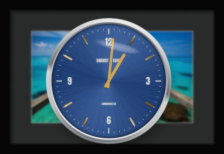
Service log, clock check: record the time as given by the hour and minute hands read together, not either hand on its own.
1:01
